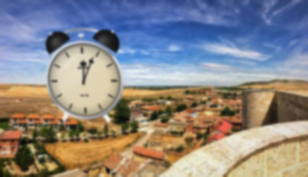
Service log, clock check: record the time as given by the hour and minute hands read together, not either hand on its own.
12:04
